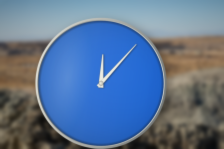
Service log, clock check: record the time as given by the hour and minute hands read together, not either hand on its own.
12:07
